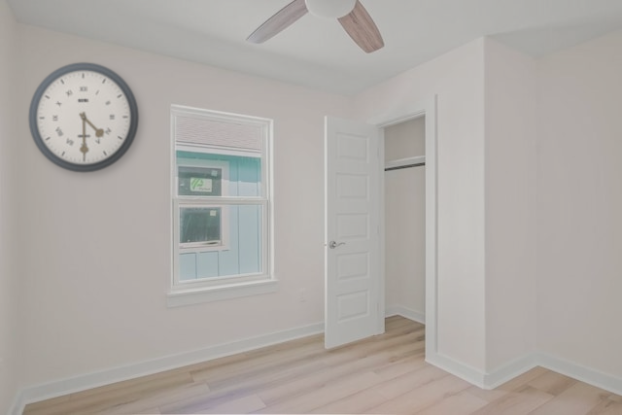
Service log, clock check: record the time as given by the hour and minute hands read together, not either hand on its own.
4:30
